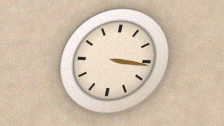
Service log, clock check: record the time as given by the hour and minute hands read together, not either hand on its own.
3:16
